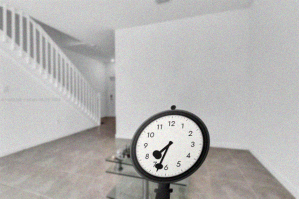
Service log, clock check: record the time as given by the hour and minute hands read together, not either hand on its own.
7:33
